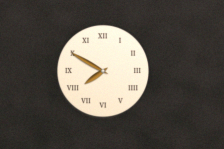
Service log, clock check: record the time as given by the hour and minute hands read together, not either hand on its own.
7:50
